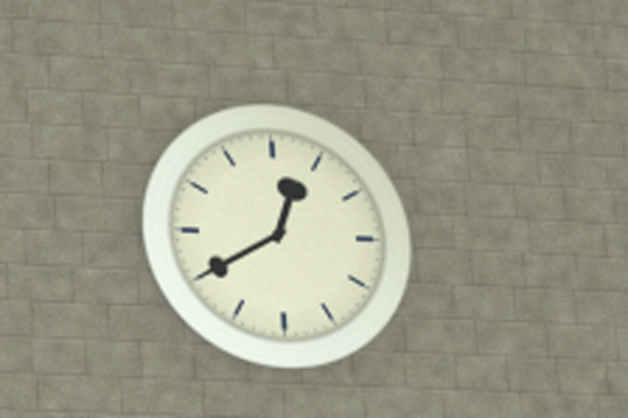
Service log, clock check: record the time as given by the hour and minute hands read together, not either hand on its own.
12:40
